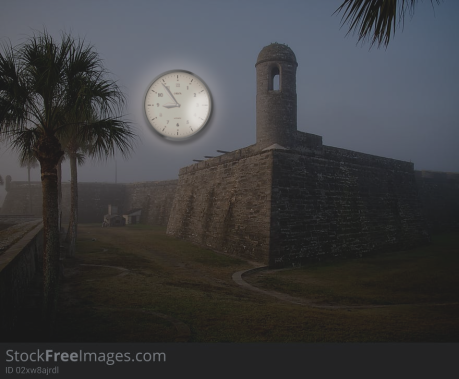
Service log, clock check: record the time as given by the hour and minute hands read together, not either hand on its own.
8:54
